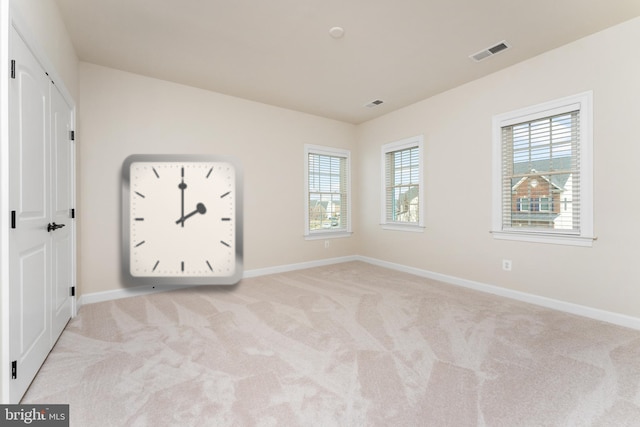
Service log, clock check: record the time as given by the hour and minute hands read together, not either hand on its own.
2:00
